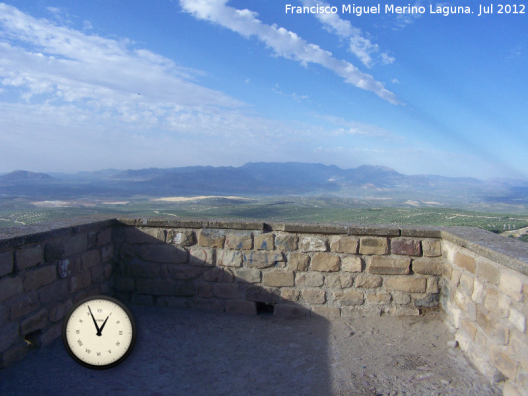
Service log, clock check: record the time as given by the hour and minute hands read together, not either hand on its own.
12:56
